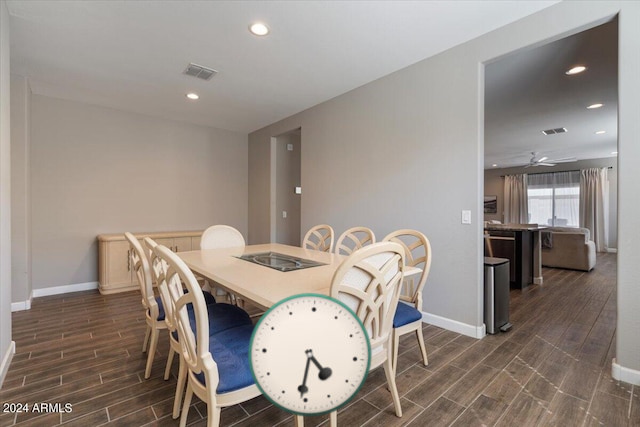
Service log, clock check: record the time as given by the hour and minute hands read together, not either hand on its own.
4:31
